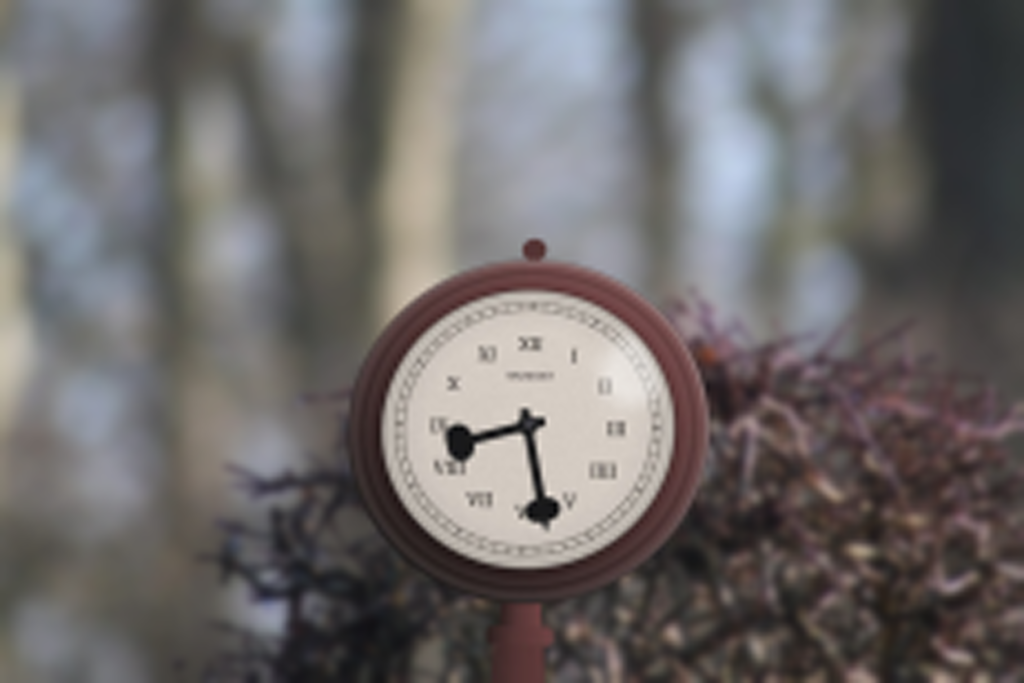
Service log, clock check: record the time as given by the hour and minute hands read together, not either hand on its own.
8:28
